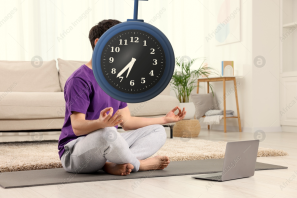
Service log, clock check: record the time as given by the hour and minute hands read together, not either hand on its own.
6:37
